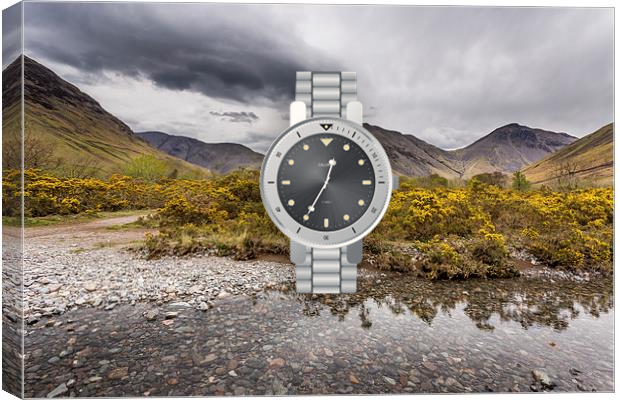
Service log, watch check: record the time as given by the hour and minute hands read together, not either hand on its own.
12:35
